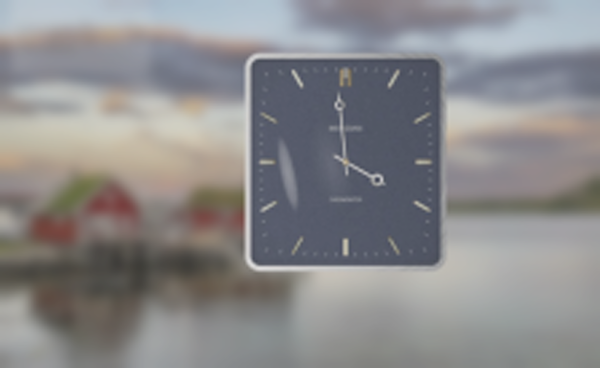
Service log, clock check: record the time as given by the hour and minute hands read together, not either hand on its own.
3:59
